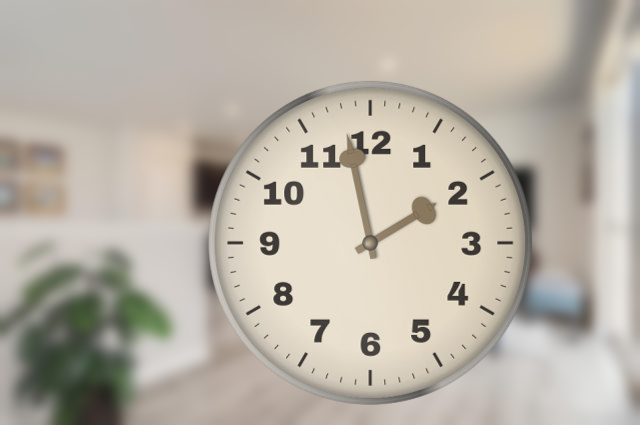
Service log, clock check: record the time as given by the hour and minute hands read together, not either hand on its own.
1:58
